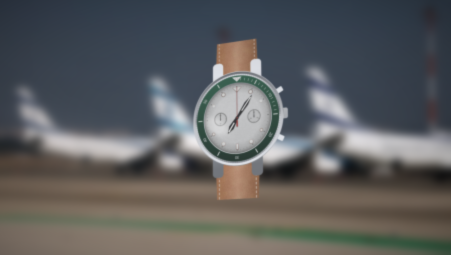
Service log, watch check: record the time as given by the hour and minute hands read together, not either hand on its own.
7:06
